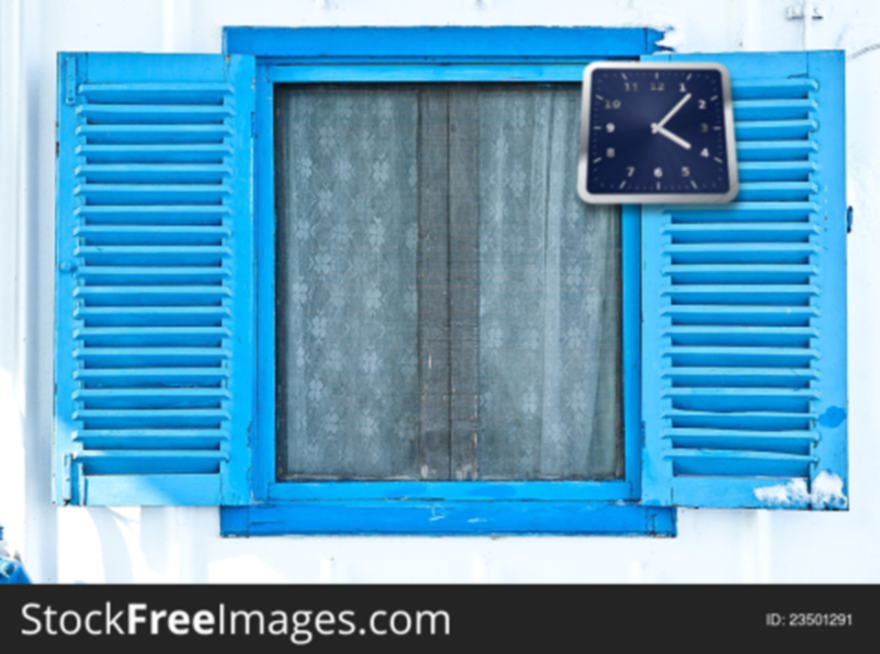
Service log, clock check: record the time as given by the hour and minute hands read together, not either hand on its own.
4:07
